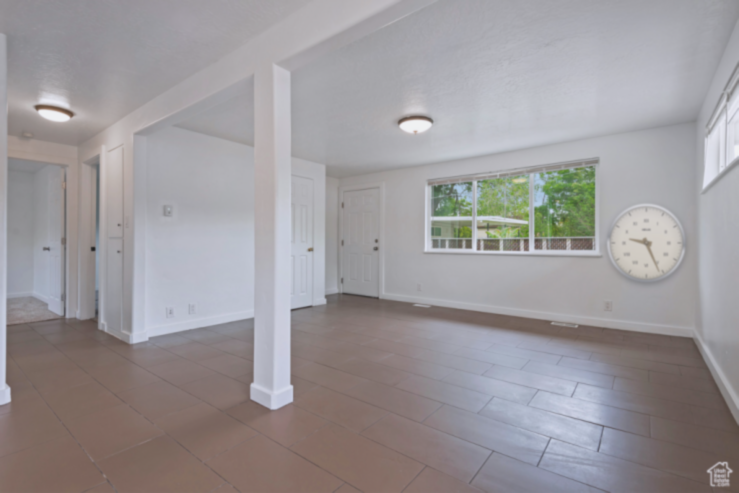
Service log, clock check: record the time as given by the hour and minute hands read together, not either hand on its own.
9:26
